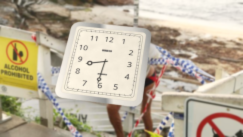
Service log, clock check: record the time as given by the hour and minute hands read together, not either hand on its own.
8:31
